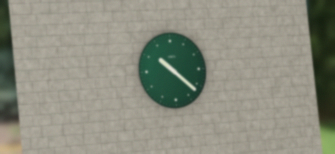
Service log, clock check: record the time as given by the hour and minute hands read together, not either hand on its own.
10:22
